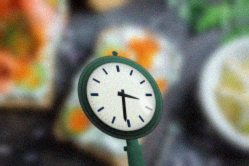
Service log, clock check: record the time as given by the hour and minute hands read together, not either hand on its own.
3:31
